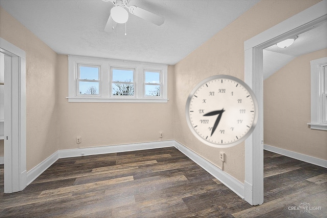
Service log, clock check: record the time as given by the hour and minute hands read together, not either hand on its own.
8:34
